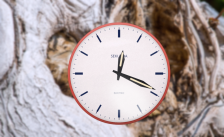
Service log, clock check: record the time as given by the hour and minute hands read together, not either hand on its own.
12:19
